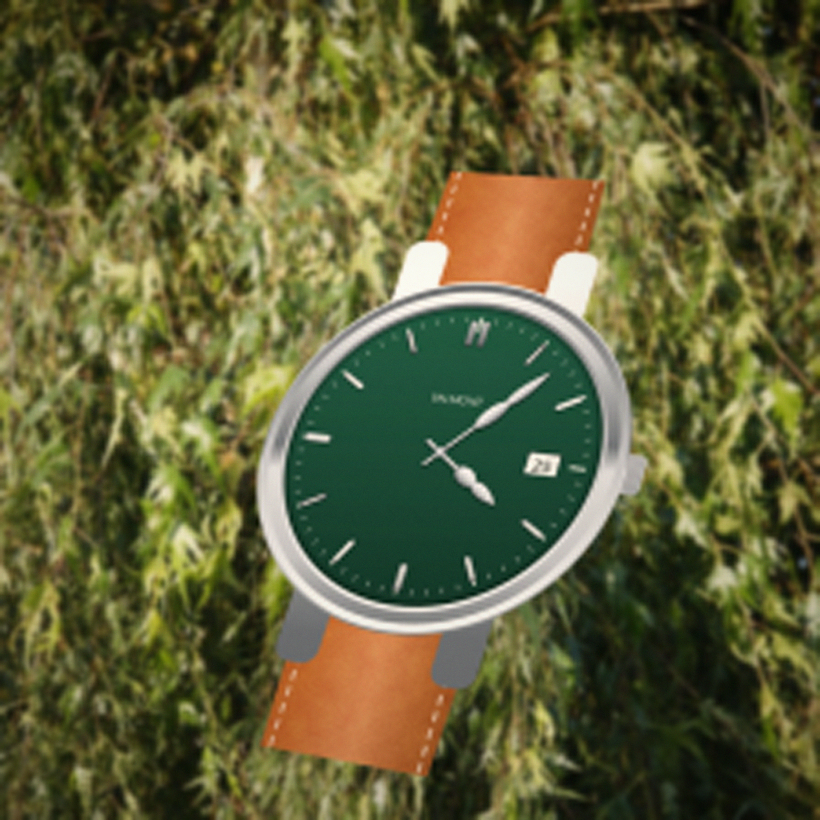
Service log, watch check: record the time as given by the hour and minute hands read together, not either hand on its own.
4:07
